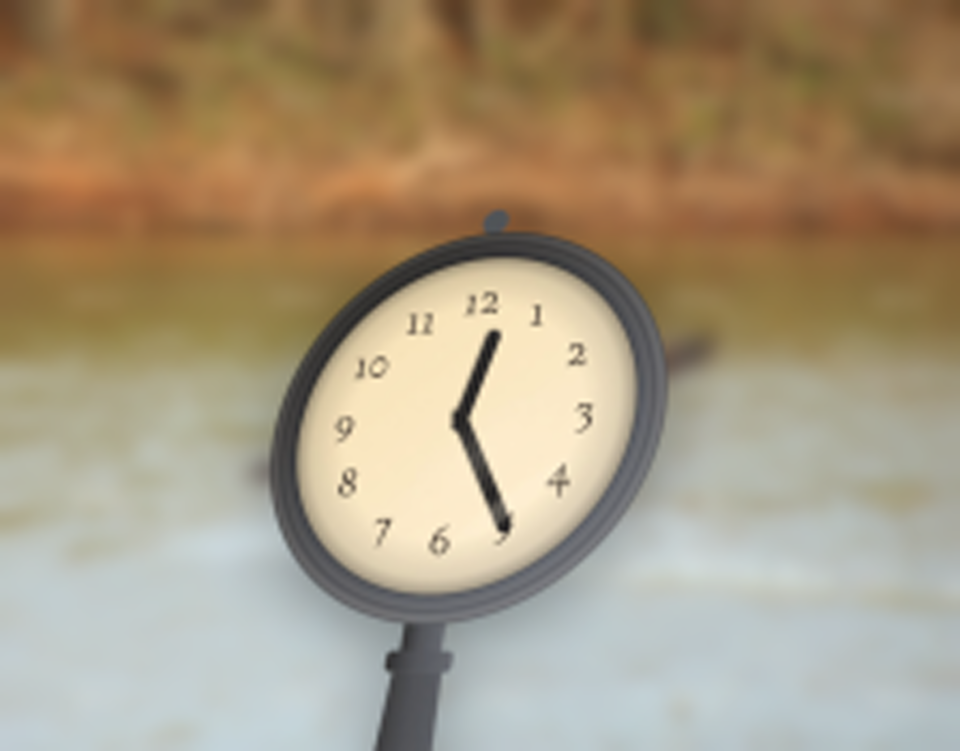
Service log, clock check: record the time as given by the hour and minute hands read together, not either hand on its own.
12:25
